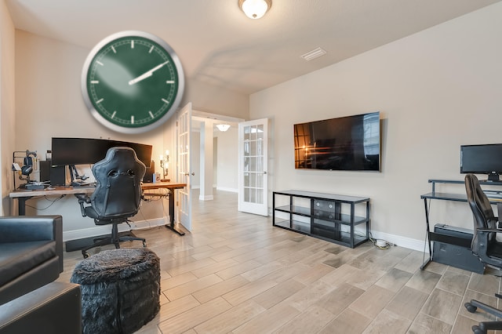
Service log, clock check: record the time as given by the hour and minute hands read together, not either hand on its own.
2:10
